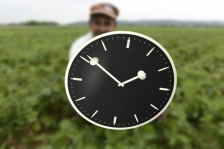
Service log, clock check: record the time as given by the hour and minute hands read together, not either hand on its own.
1:51
